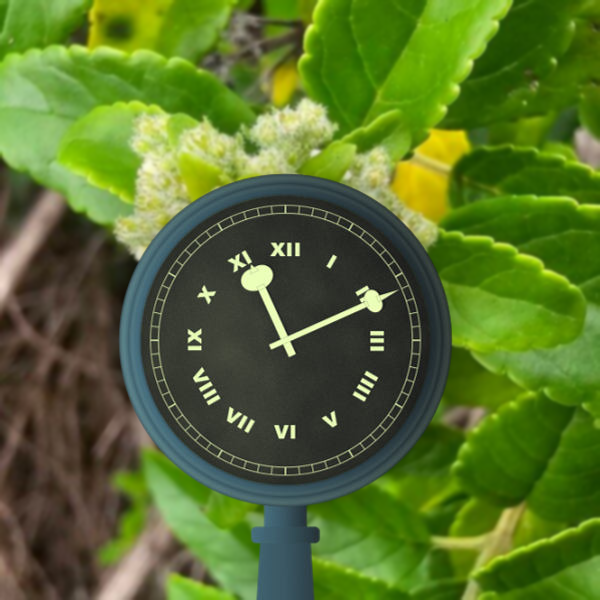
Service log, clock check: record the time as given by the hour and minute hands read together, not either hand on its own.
11:11
